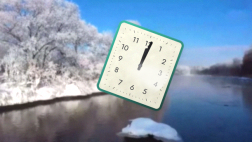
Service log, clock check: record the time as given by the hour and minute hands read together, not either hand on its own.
12:01
